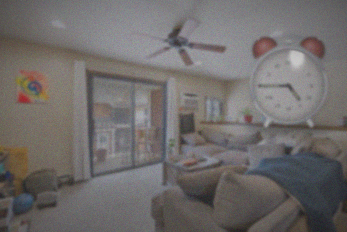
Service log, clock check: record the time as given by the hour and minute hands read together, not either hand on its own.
4:45
